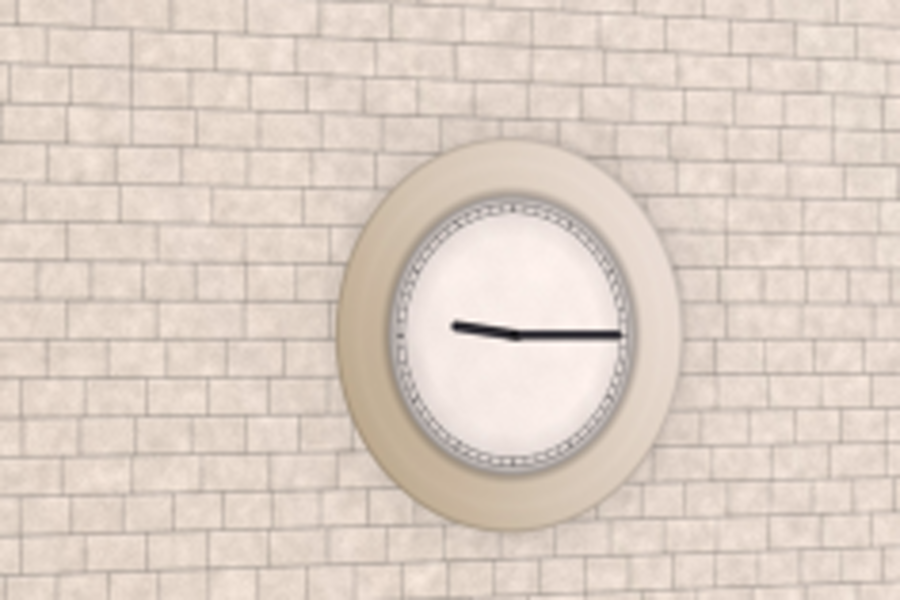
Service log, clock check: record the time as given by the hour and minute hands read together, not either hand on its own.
9:15
